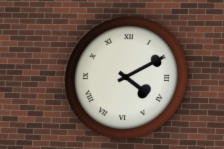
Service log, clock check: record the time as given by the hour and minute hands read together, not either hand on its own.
4:10
